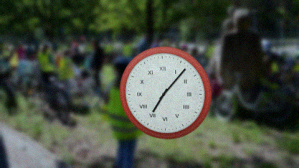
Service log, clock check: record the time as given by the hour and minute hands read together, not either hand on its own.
7:07
